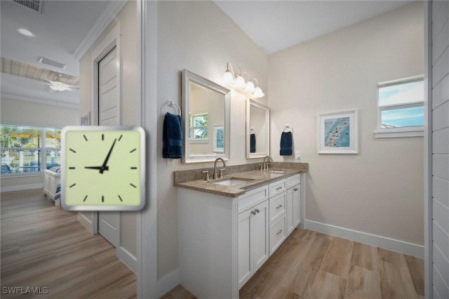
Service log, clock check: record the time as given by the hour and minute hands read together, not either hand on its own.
9:04
